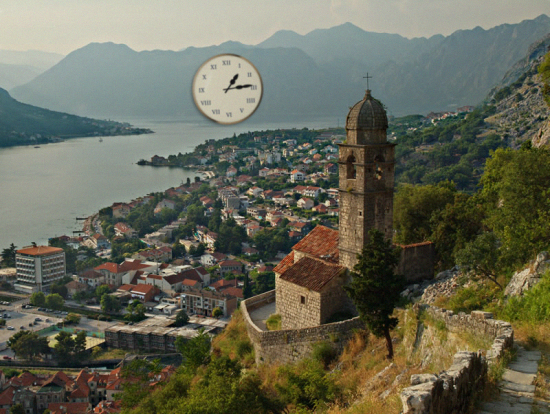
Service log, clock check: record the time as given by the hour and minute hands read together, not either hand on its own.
1:14
